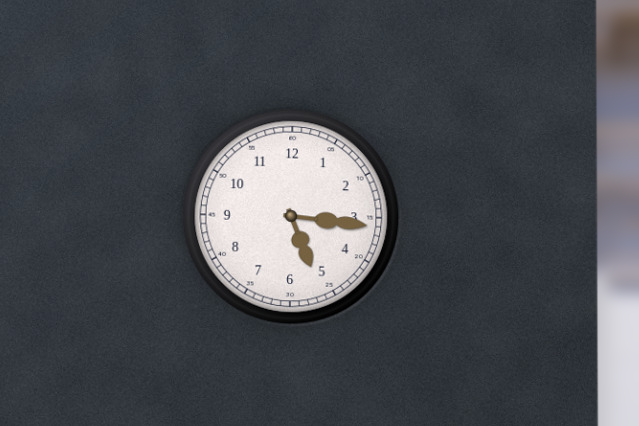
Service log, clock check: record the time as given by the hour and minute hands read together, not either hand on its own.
5:16
